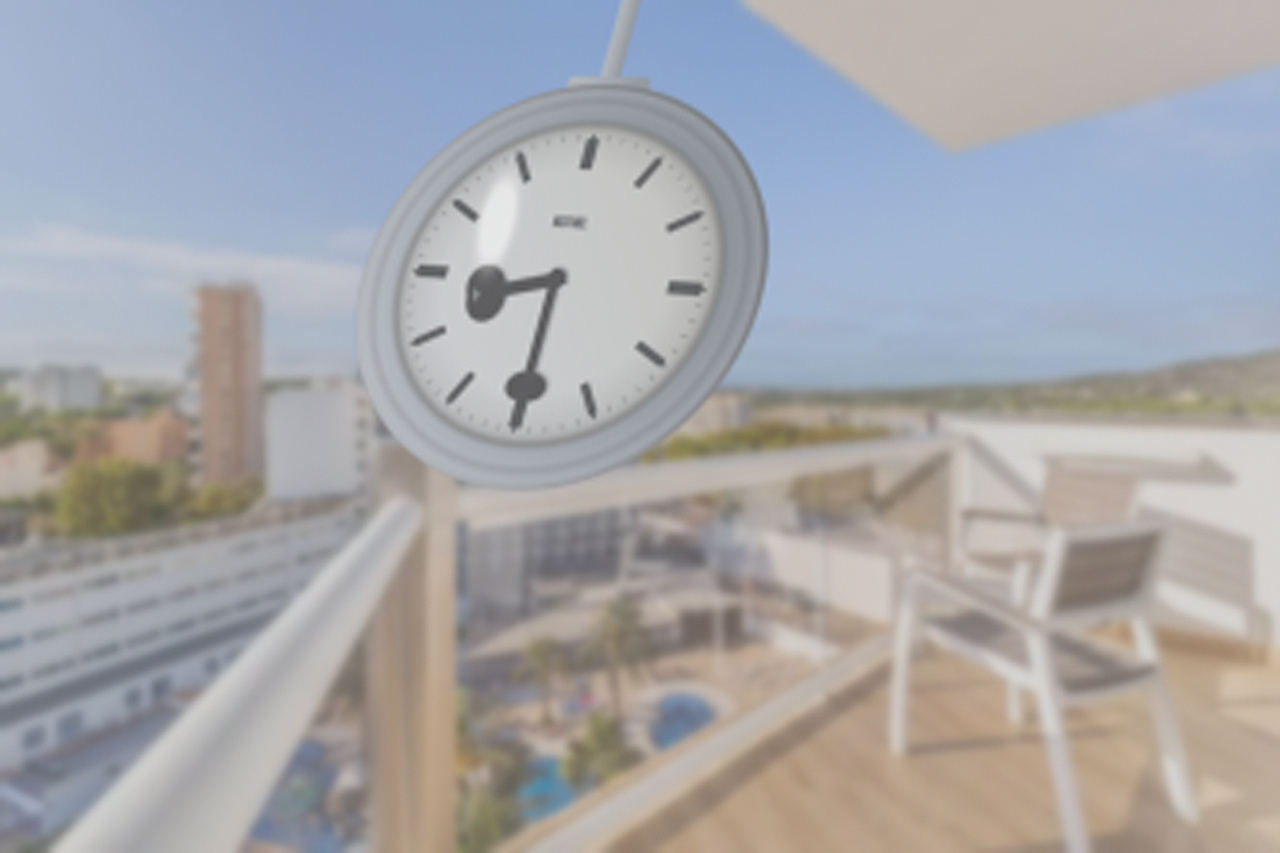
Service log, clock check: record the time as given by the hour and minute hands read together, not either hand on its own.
8:30
